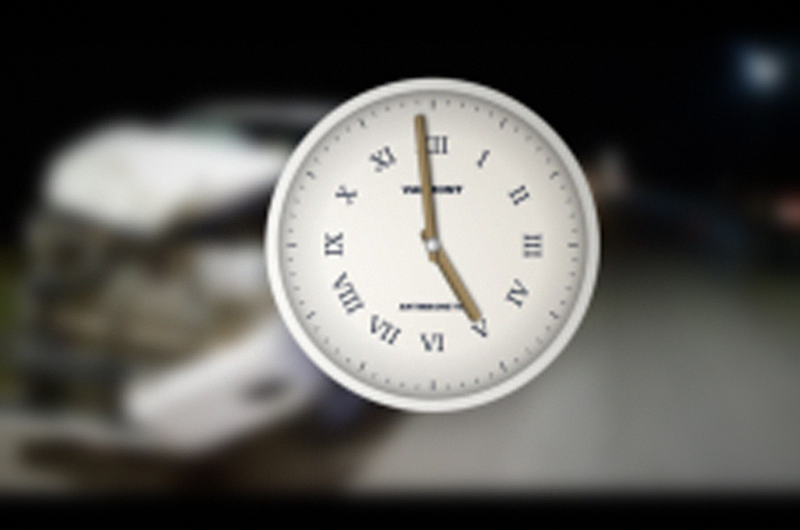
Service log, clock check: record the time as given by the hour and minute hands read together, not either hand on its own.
4:59
